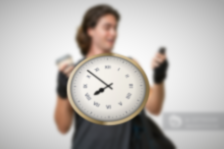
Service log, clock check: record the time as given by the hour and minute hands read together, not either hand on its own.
7:52
